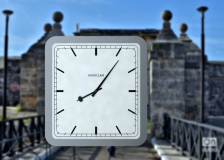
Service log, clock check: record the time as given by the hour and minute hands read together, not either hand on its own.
8:06
